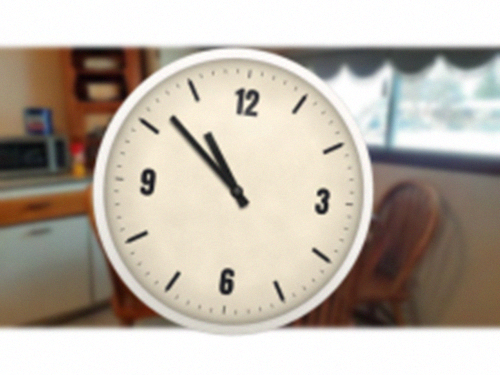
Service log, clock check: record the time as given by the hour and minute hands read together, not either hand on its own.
10:52
